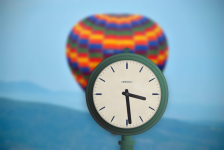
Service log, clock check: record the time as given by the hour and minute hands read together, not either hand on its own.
3:29
